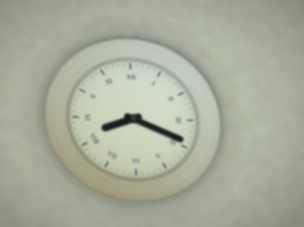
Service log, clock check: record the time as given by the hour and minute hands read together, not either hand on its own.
8:19
